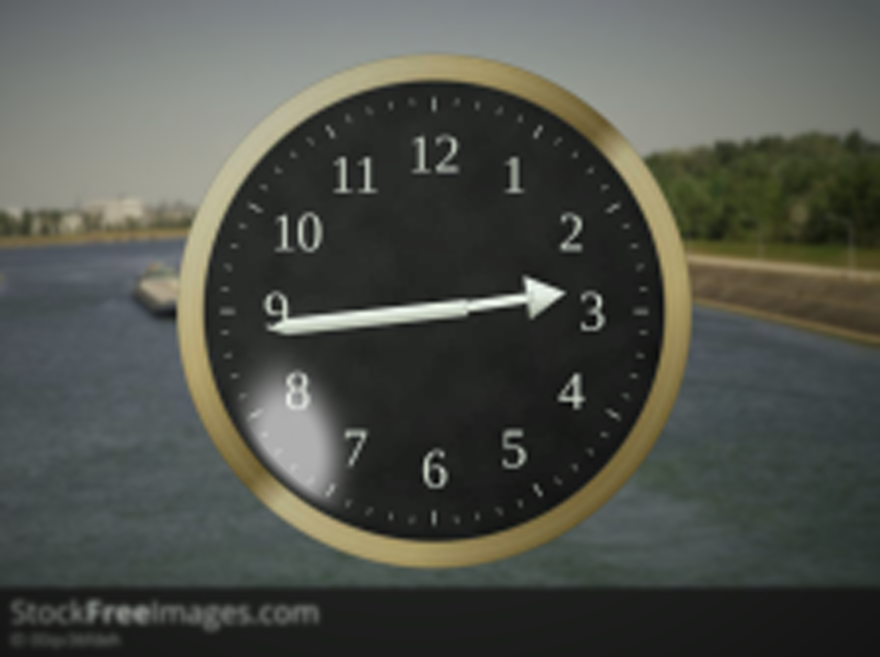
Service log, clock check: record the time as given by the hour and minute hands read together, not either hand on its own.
2:44
